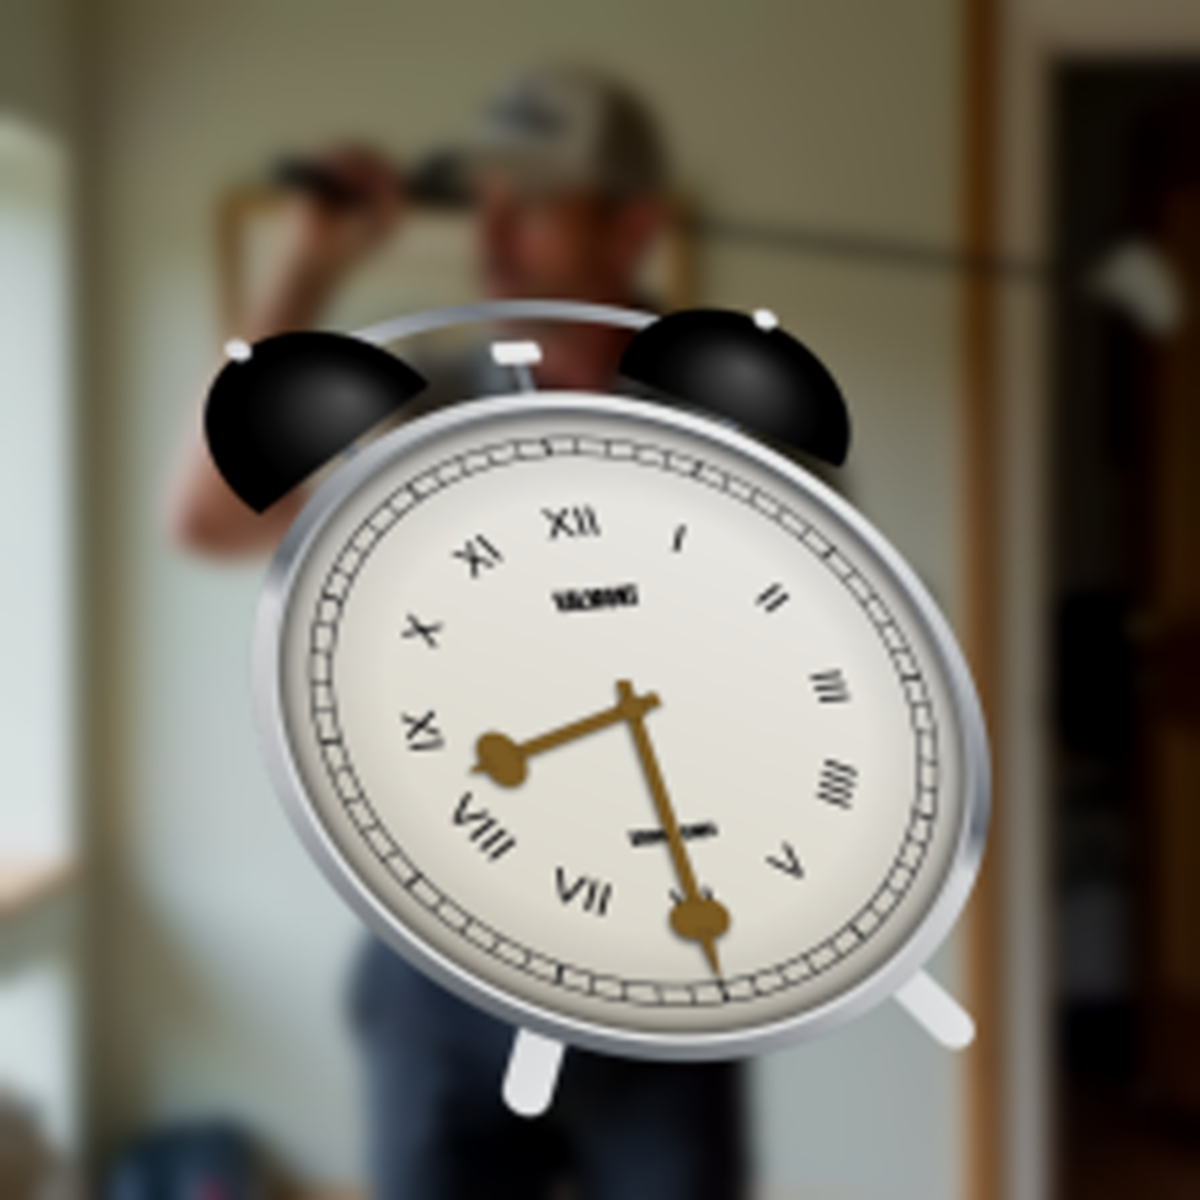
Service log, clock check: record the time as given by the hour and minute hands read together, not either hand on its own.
8:30
